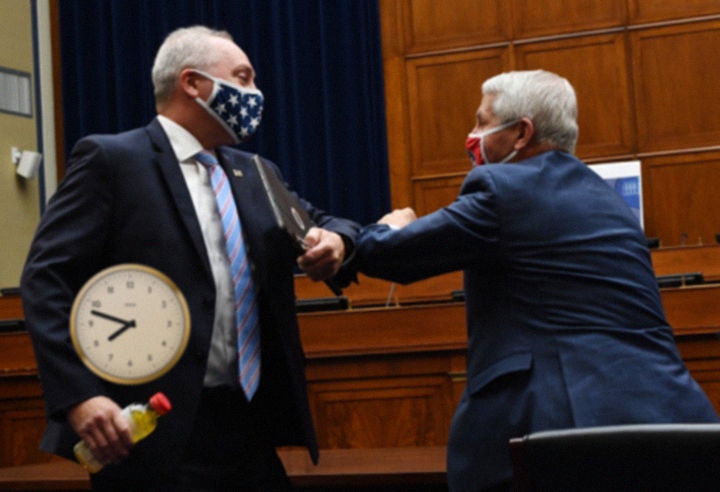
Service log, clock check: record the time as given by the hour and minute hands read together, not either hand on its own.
7:48
